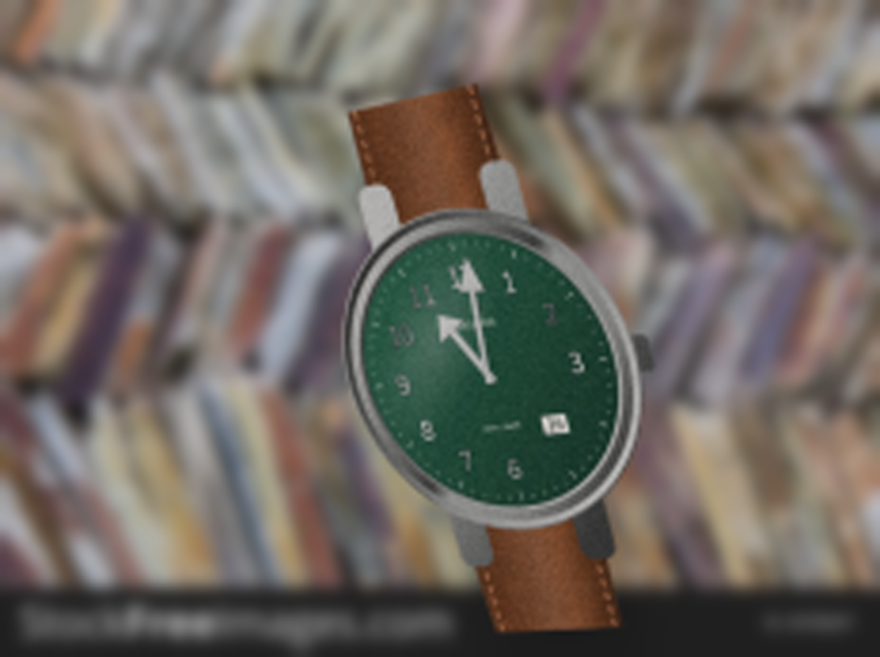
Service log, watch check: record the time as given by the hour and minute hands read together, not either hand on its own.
11:01
